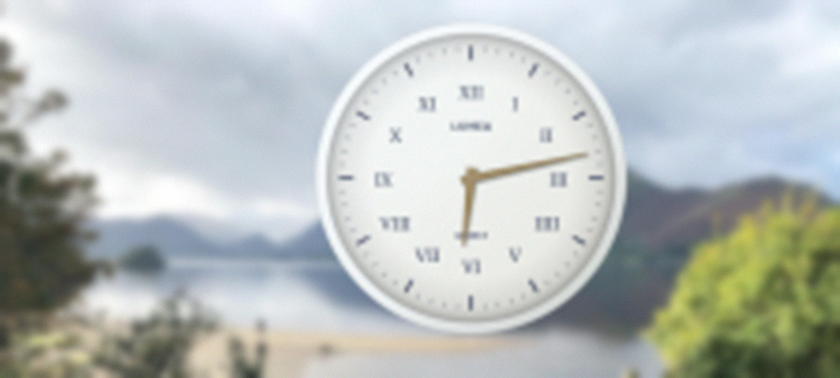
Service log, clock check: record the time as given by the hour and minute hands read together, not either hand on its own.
6:13
